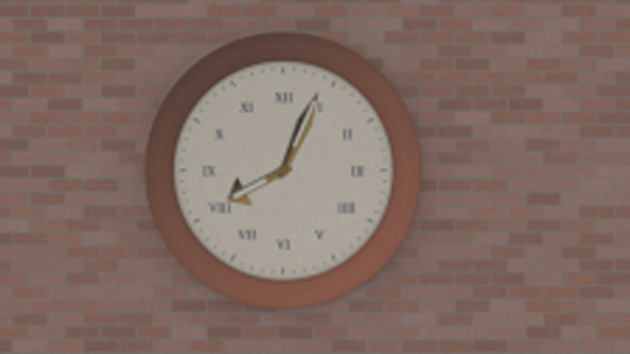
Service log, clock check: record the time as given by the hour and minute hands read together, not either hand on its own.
8:04
